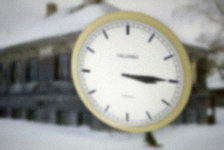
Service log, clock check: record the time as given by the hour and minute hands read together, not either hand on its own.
3:15
